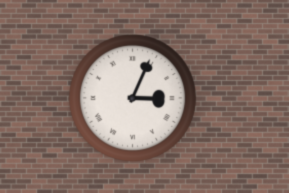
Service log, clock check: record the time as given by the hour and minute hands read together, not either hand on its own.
3:04
